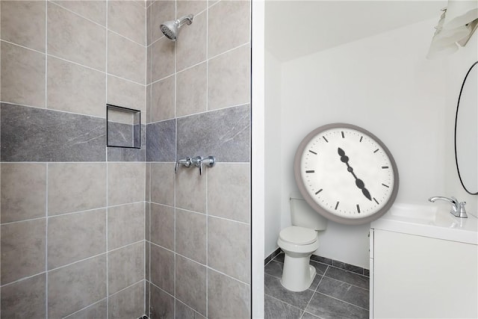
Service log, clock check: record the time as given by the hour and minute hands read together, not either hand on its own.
11:26
